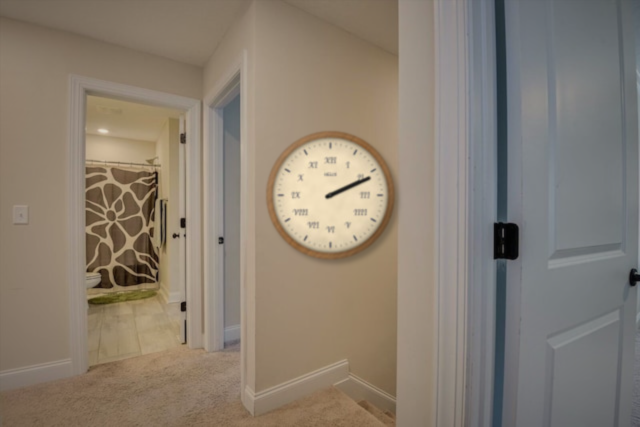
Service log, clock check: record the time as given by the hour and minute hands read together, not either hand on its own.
2:11
